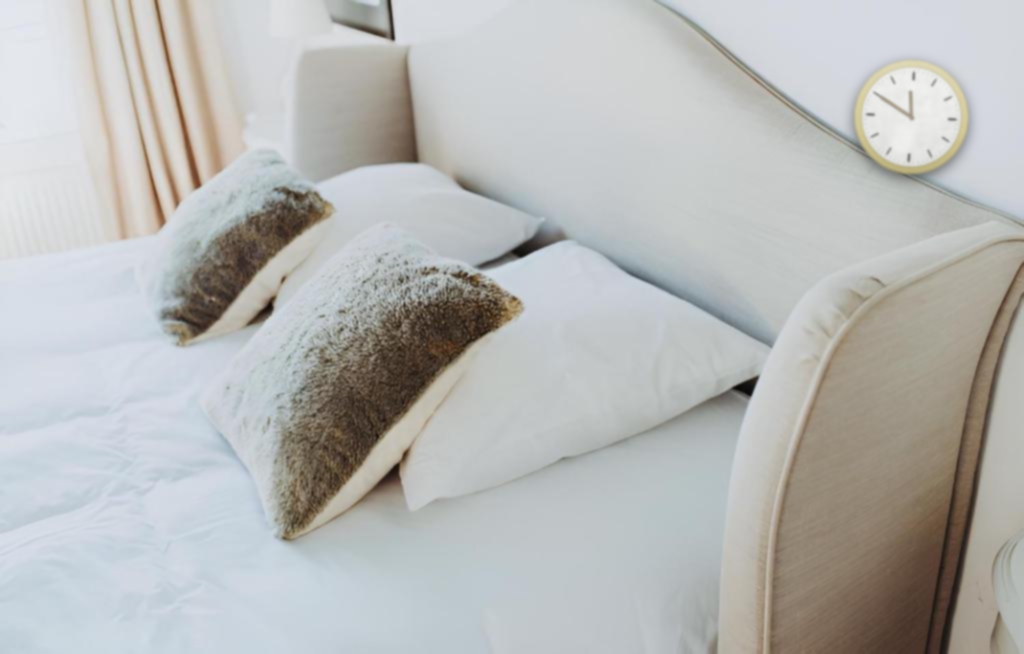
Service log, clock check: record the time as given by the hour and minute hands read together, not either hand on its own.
11:50
